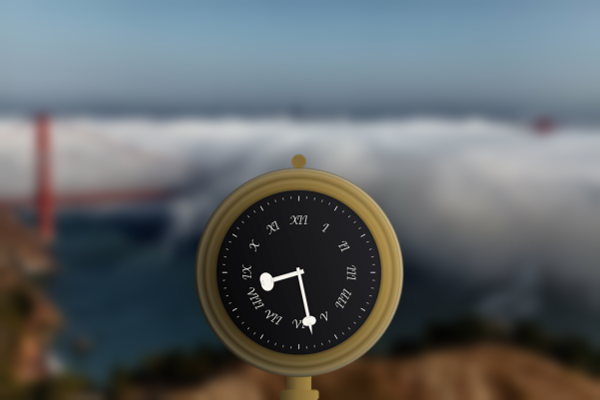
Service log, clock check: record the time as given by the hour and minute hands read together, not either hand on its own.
8:28
